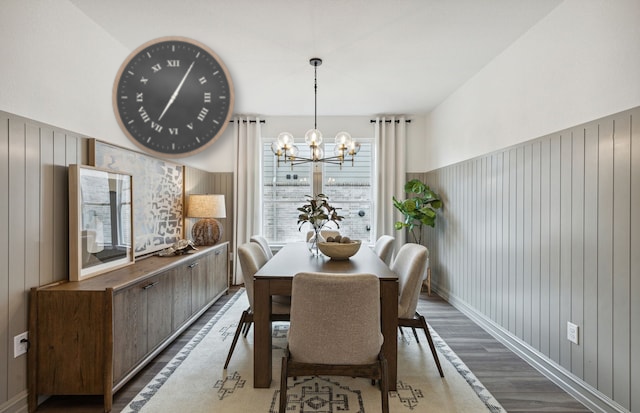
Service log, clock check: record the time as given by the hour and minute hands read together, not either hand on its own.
7:05
